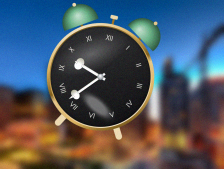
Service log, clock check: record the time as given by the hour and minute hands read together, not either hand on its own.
9:37
